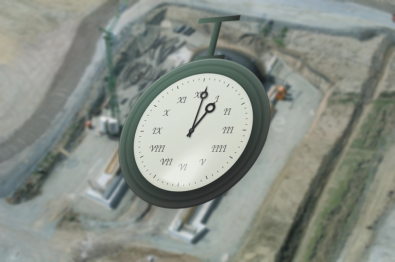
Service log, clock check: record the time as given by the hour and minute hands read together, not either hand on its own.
1:01
